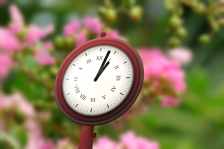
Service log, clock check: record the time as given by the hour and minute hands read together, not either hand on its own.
1:03
